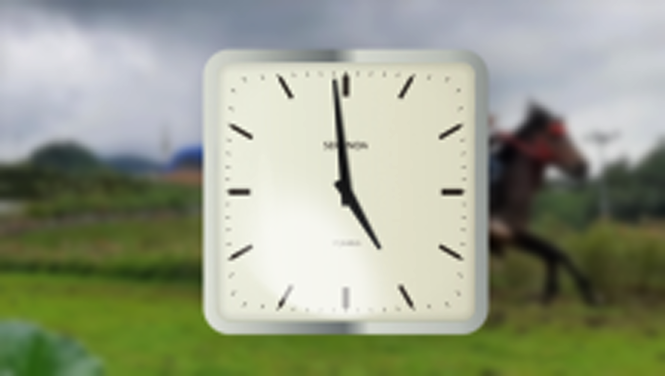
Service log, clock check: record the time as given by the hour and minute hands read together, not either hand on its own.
4:59
